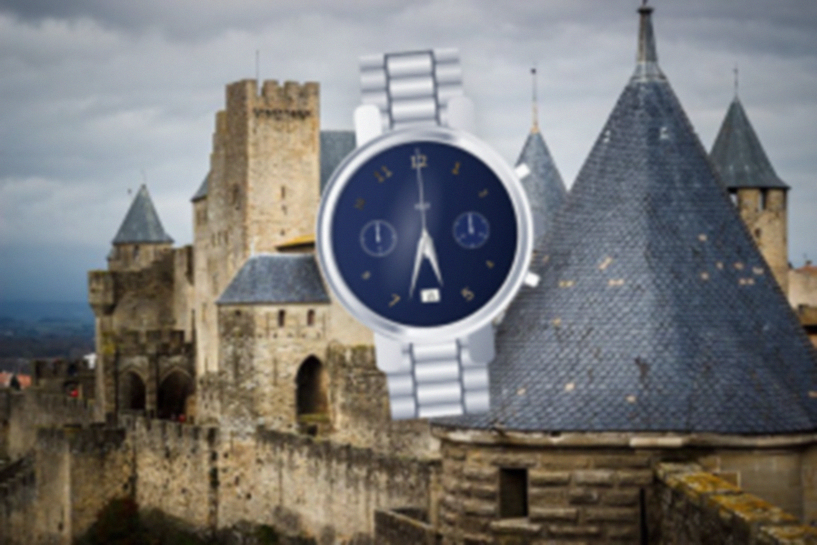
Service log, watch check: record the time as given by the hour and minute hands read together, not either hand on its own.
5:33
